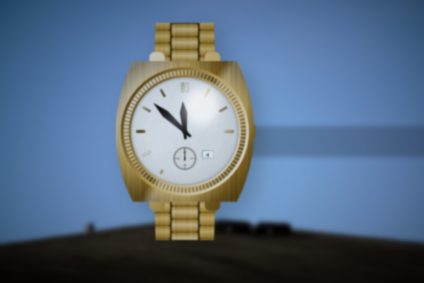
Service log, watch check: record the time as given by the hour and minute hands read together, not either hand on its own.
11:52
